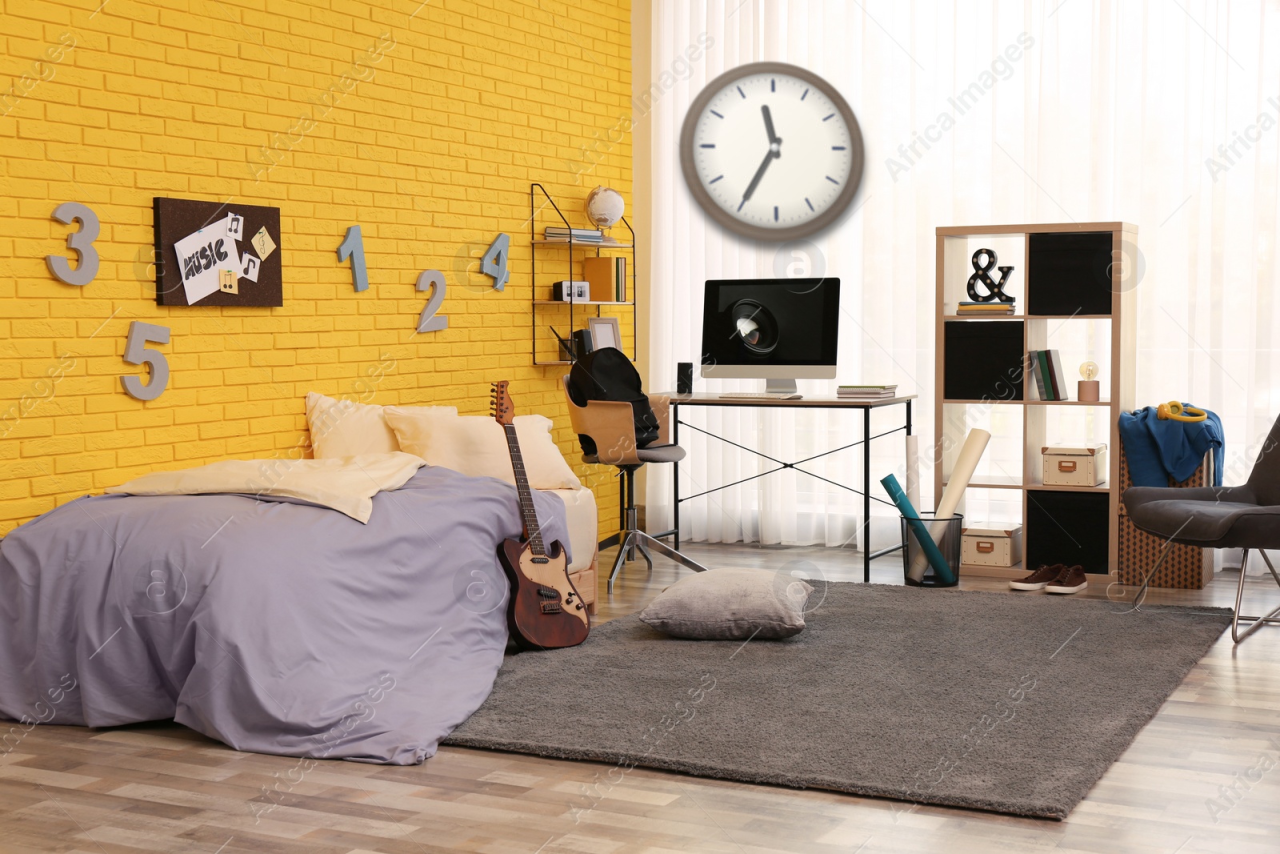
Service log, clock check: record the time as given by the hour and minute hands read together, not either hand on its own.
11:35
